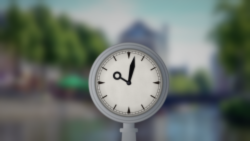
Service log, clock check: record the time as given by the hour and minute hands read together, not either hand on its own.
10:02
